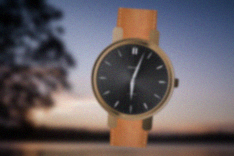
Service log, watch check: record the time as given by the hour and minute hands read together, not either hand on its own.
6:03
